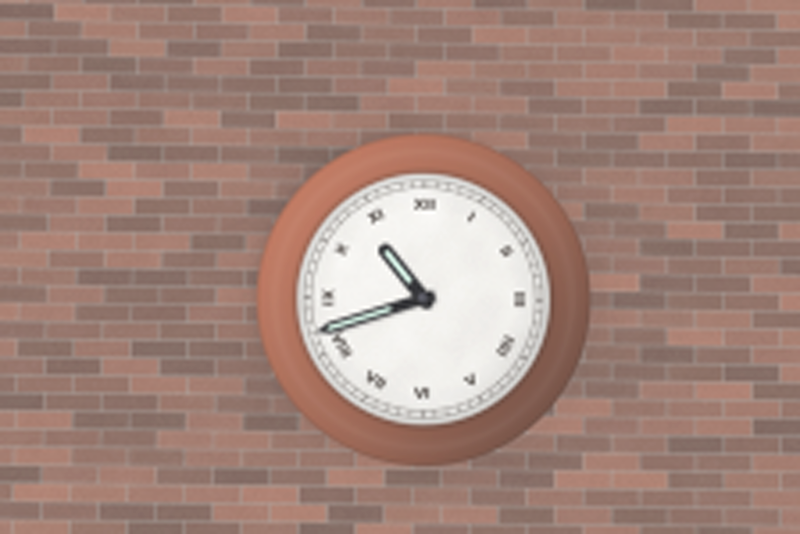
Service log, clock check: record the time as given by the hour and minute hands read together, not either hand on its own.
10:42
